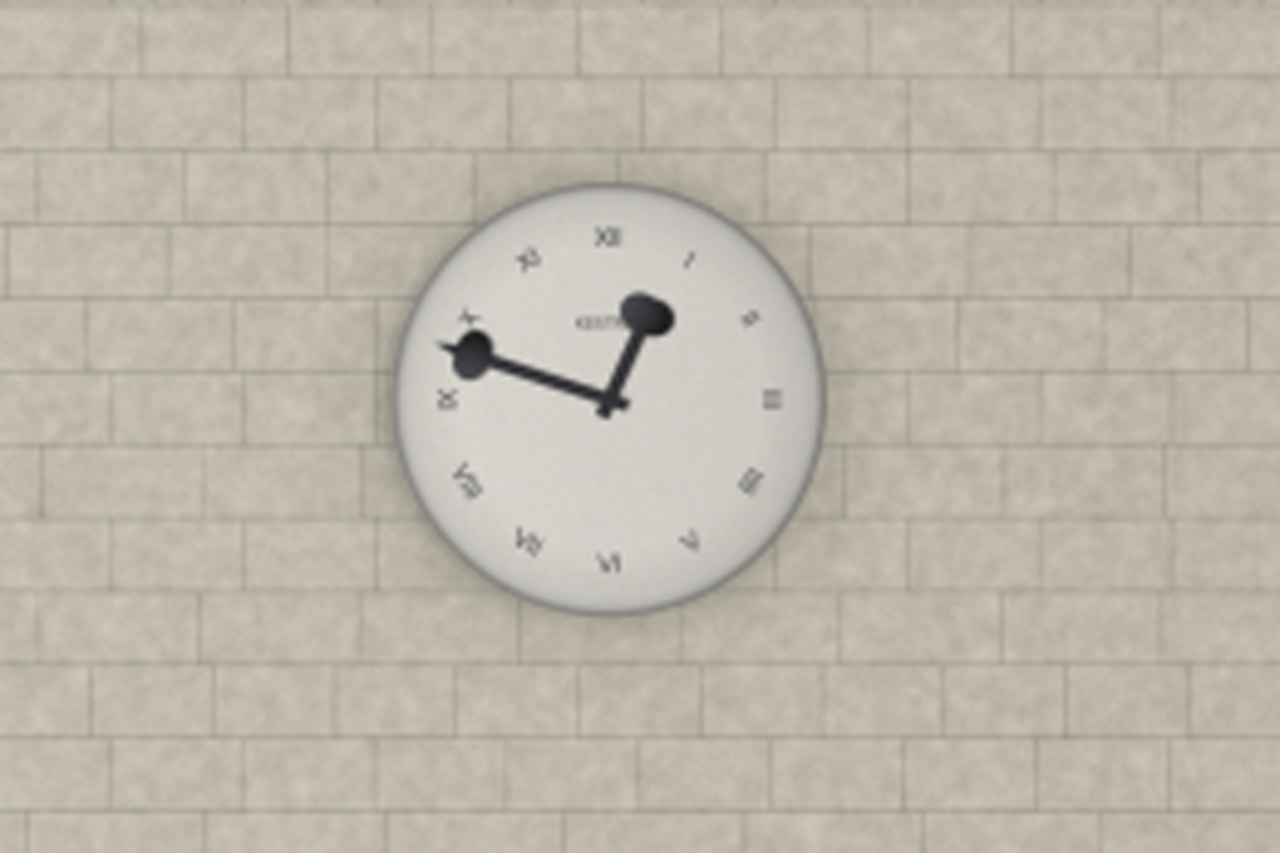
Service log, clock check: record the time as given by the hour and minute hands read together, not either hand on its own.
12:48
